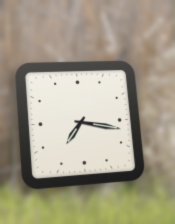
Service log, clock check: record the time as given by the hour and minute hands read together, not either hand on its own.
7:17
